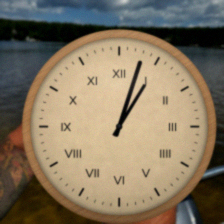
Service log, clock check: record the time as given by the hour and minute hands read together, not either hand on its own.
1:03
